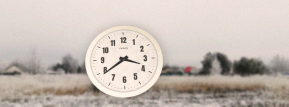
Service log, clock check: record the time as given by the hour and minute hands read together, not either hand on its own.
3:39
